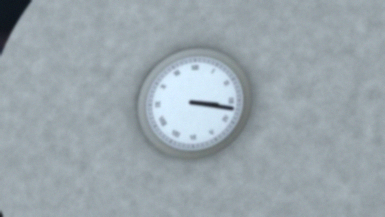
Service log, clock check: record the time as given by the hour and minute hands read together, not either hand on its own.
3:17
